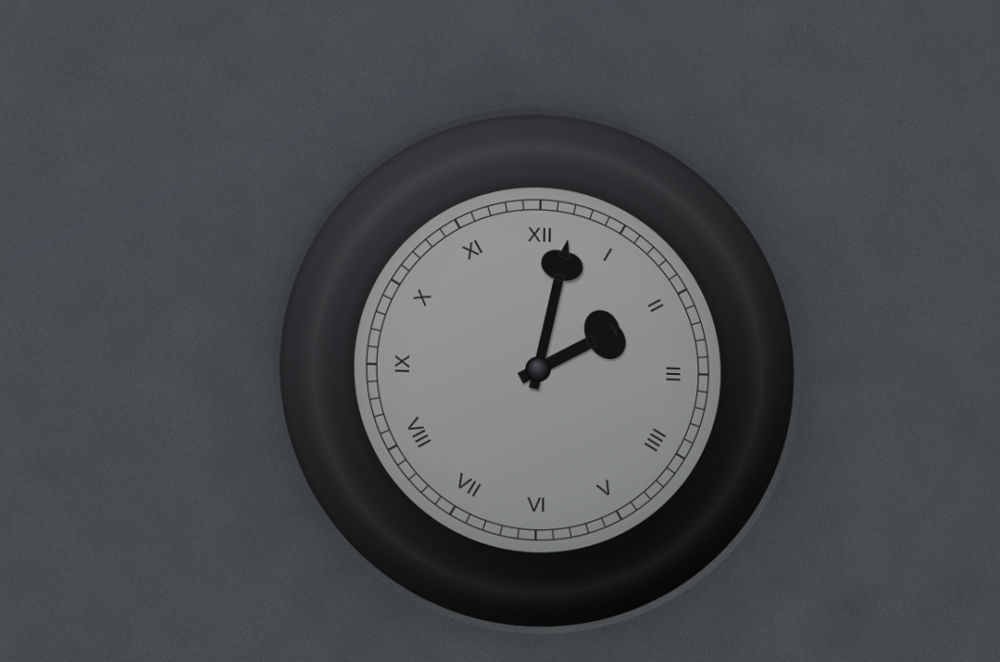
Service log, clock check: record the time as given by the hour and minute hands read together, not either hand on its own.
2:02
